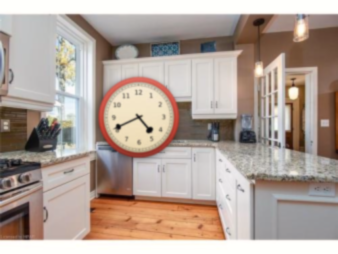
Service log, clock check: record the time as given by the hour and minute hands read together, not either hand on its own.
4:41
